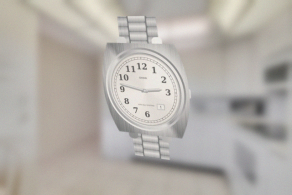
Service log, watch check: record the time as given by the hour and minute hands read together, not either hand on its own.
2:47
